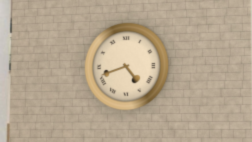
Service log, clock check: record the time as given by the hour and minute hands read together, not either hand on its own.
4:42
